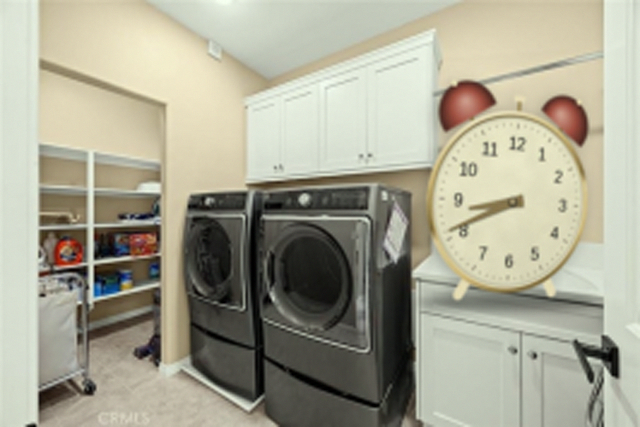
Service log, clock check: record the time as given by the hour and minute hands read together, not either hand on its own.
8:41
